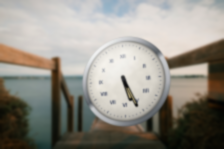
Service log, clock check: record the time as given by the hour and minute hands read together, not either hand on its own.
5:26
